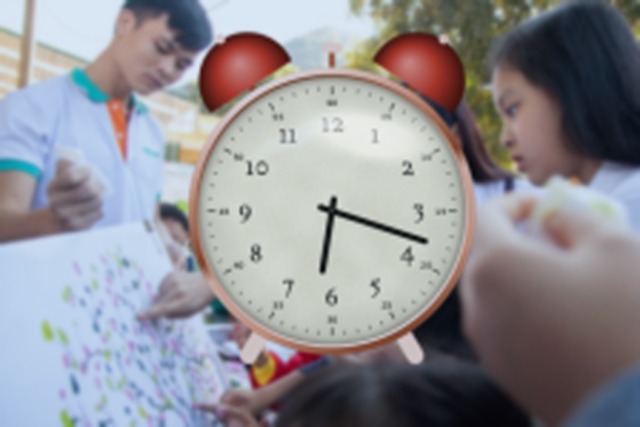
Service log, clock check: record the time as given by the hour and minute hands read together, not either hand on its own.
6:18
